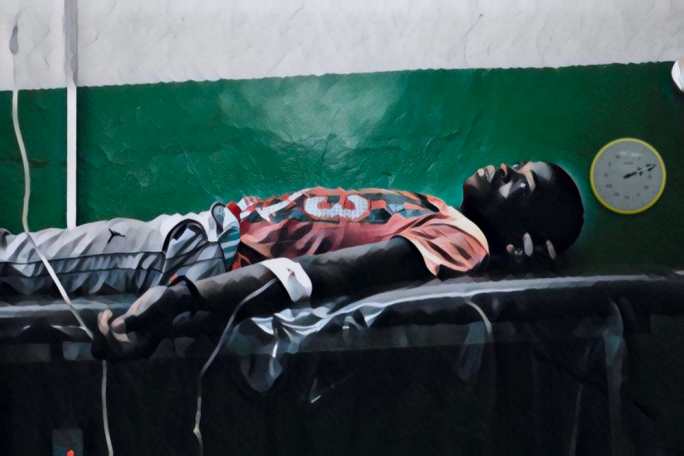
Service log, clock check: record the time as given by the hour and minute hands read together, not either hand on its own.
2:11
